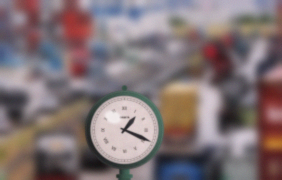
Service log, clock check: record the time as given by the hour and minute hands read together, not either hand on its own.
1:19
